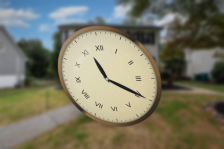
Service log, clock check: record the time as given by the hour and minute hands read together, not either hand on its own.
11:20
